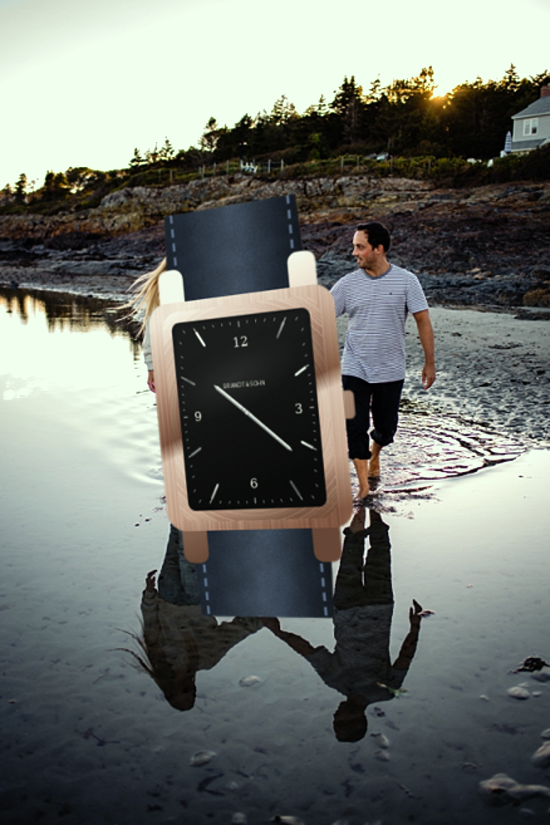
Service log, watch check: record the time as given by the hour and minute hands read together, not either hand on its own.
10:22
